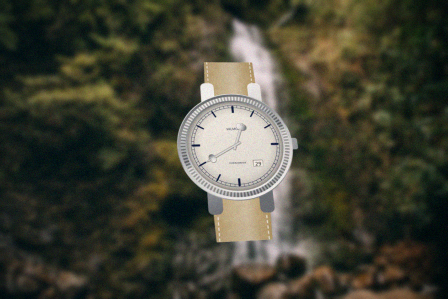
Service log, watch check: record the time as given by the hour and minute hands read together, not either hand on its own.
12:40
